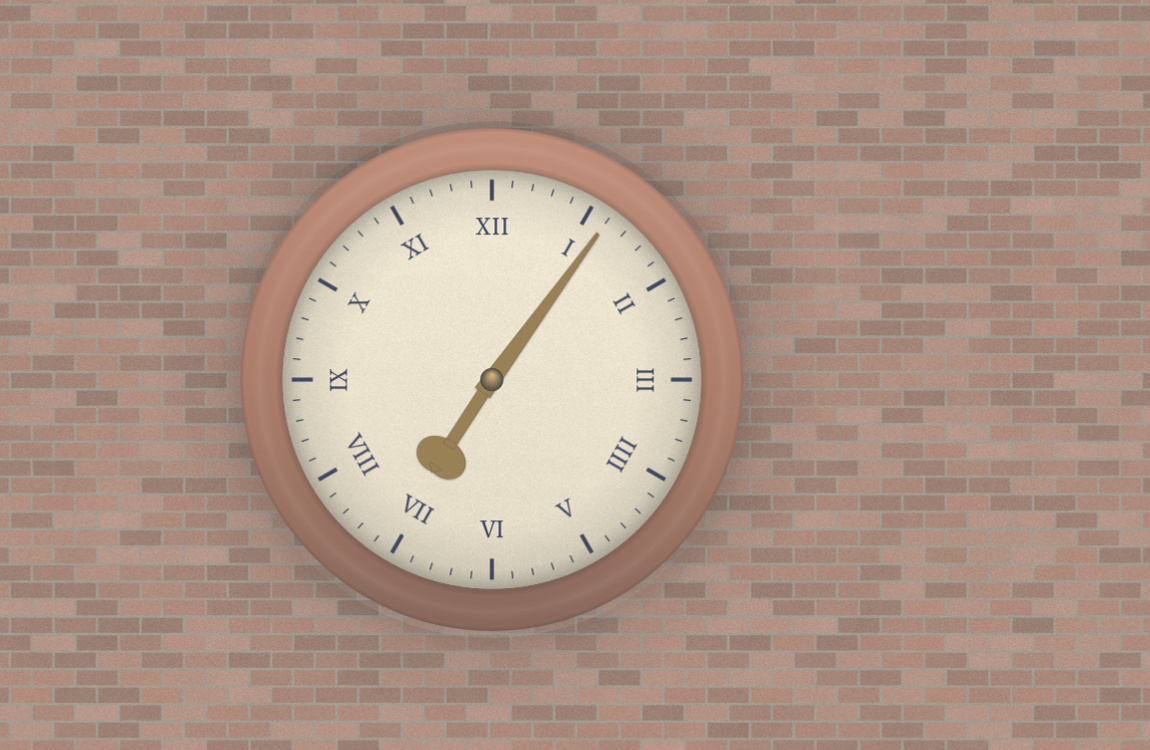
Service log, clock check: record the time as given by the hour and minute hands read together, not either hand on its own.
7:06
